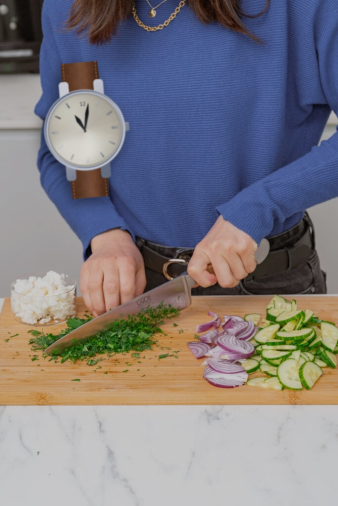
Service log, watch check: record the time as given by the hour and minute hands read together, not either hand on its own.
11:02
